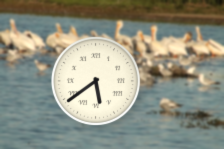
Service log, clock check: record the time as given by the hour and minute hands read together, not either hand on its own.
5:39
